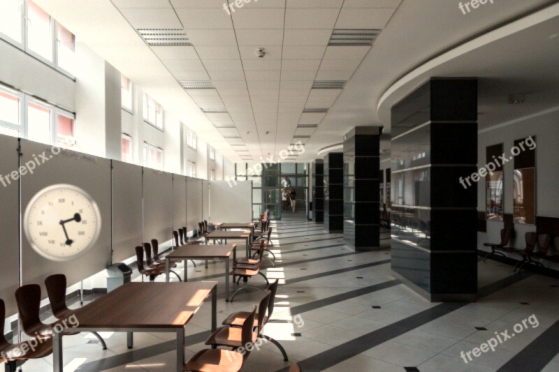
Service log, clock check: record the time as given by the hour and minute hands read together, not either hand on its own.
2:27
